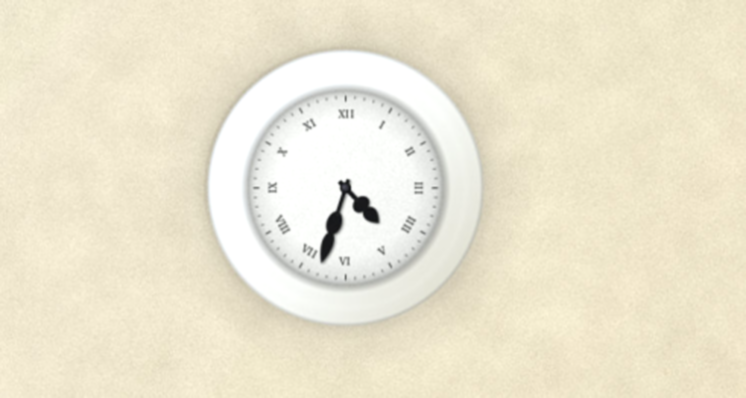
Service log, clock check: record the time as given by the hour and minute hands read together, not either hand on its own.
4:33
